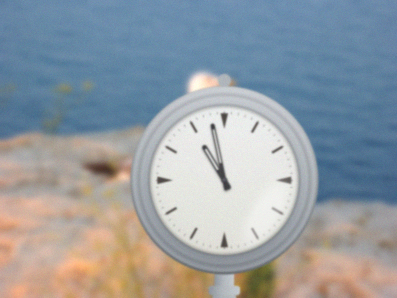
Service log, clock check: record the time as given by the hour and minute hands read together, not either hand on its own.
10:58
